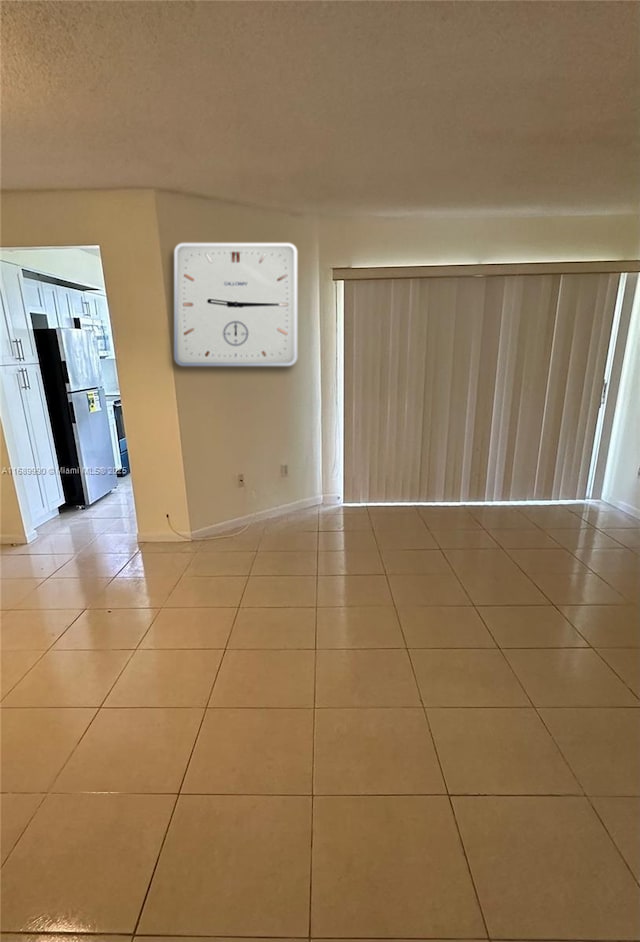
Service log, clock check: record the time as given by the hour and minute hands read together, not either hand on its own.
9:15
